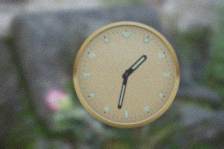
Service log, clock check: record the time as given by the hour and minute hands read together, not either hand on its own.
1:32
